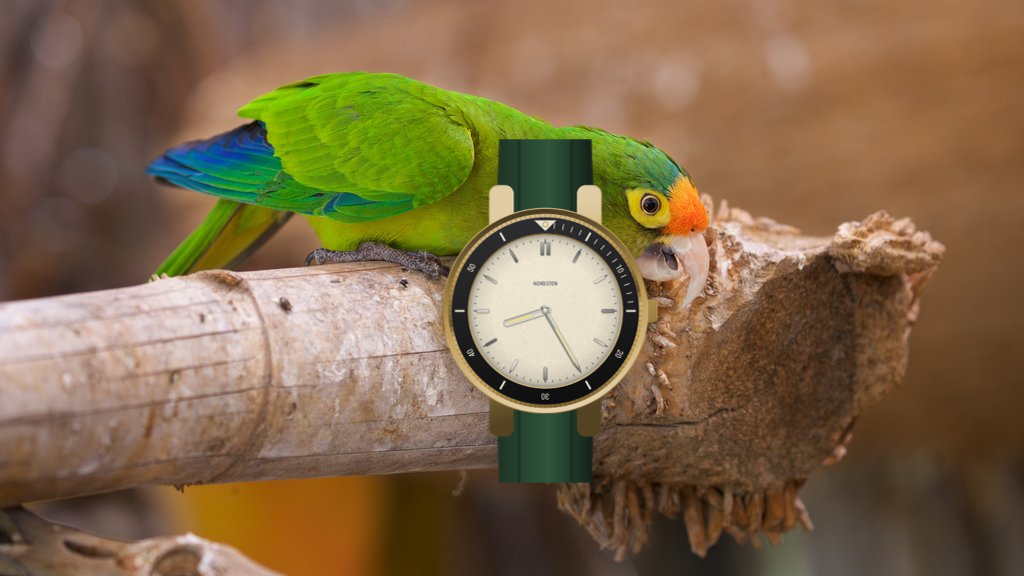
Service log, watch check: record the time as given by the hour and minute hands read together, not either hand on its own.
8:25
